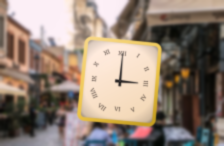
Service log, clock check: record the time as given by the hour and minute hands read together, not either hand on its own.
3:00
